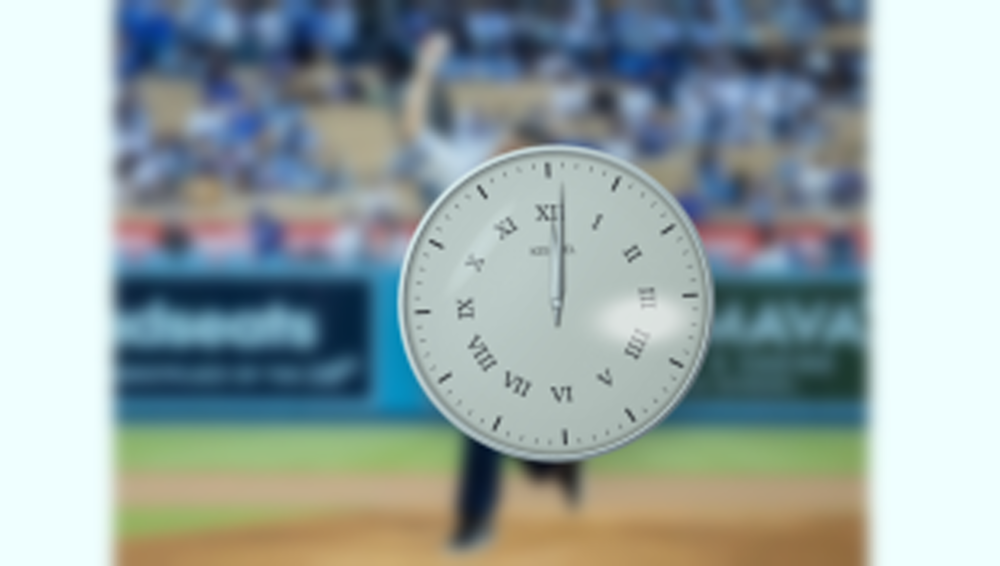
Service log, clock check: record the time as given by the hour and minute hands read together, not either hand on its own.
12:01
